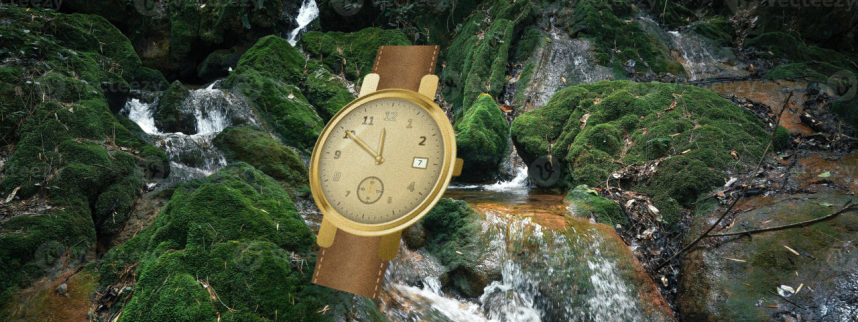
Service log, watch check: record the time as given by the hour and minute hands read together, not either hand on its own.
11:50
